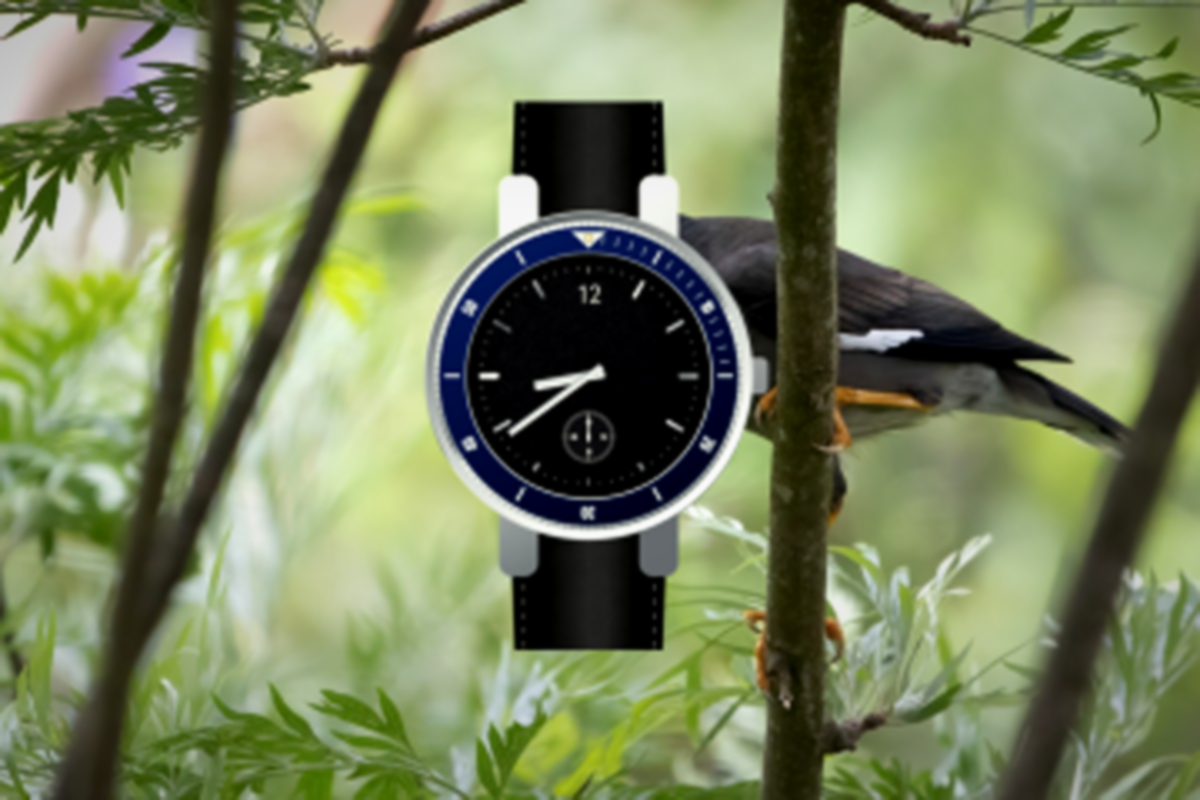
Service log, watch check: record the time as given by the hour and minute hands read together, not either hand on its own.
8:39
